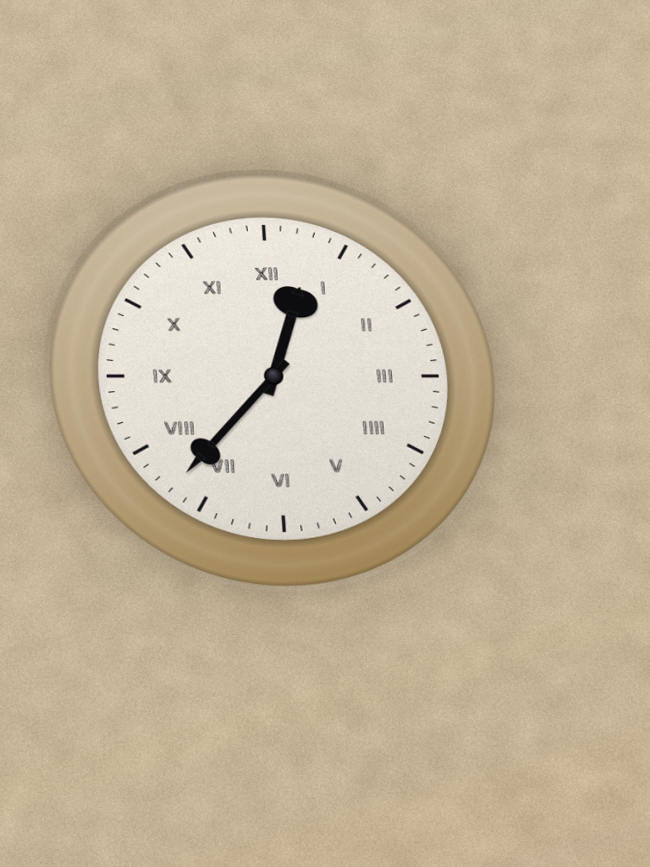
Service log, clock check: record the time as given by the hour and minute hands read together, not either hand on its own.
12:37
